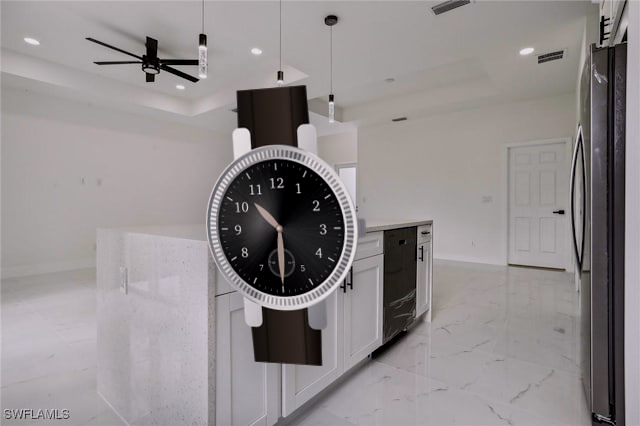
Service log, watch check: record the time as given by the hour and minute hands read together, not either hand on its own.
10:30
